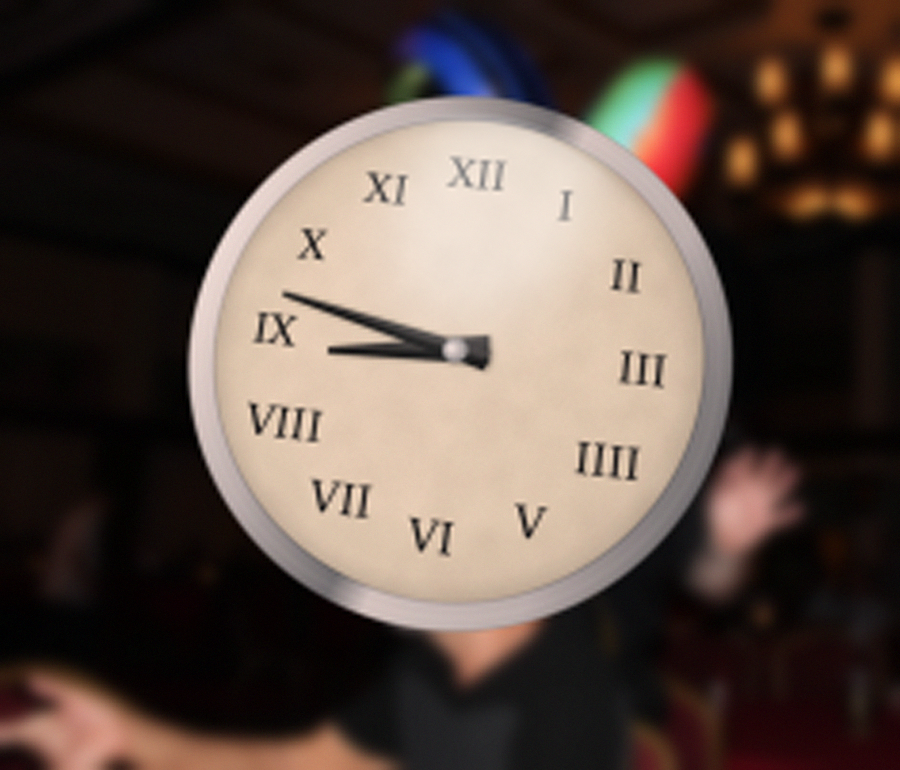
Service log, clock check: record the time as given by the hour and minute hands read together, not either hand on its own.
8:47
